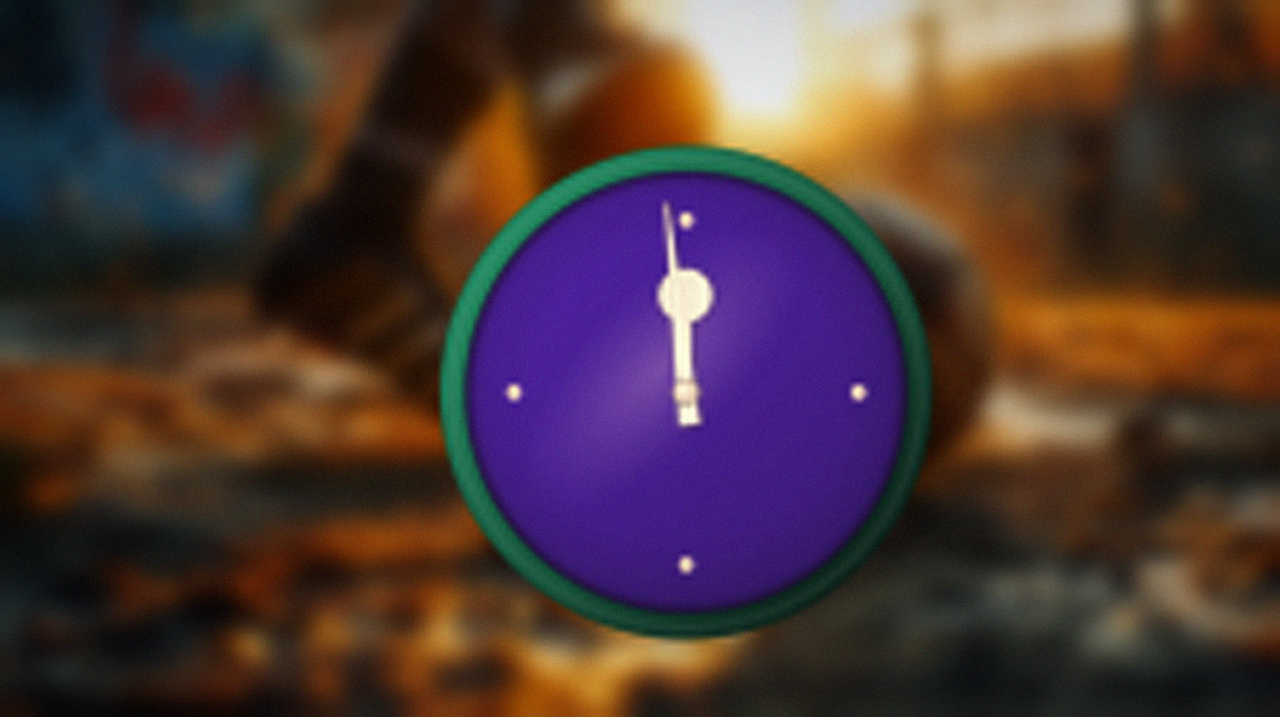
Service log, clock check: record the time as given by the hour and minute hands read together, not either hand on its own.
11:59
